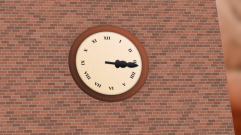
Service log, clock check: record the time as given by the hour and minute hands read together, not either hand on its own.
3:16
